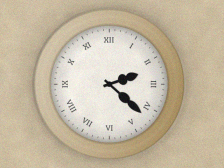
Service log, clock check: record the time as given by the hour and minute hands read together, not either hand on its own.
2:22
